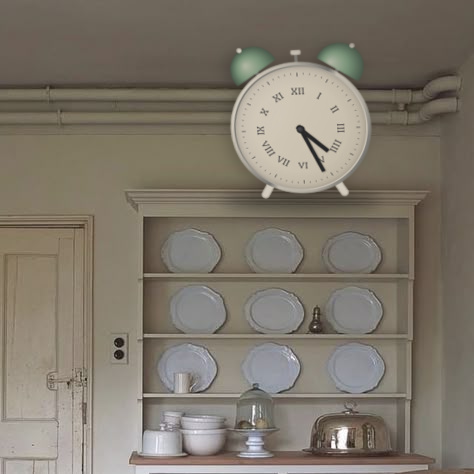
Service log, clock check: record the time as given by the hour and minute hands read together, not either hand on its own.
4:26
